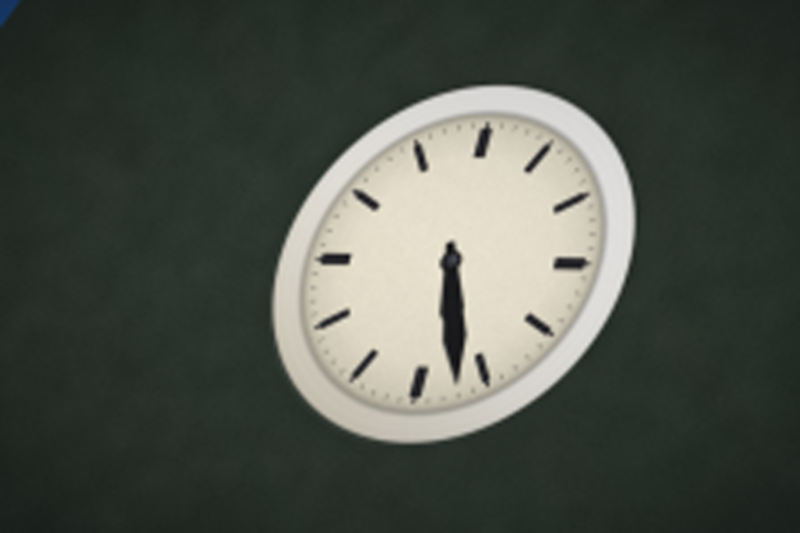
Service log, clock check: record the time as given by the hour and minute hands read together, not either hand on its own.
5:27
